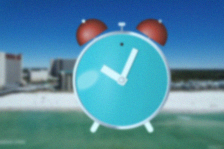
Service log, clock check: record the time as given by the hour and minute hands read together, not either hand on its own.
10:04
